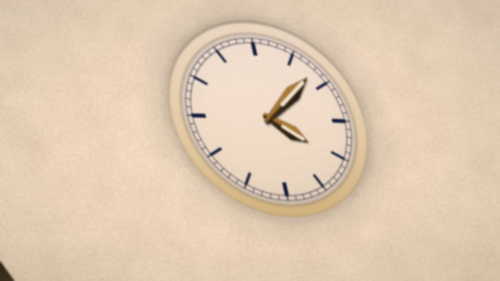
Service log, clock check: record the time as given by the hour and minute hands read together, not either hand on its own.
4:08
